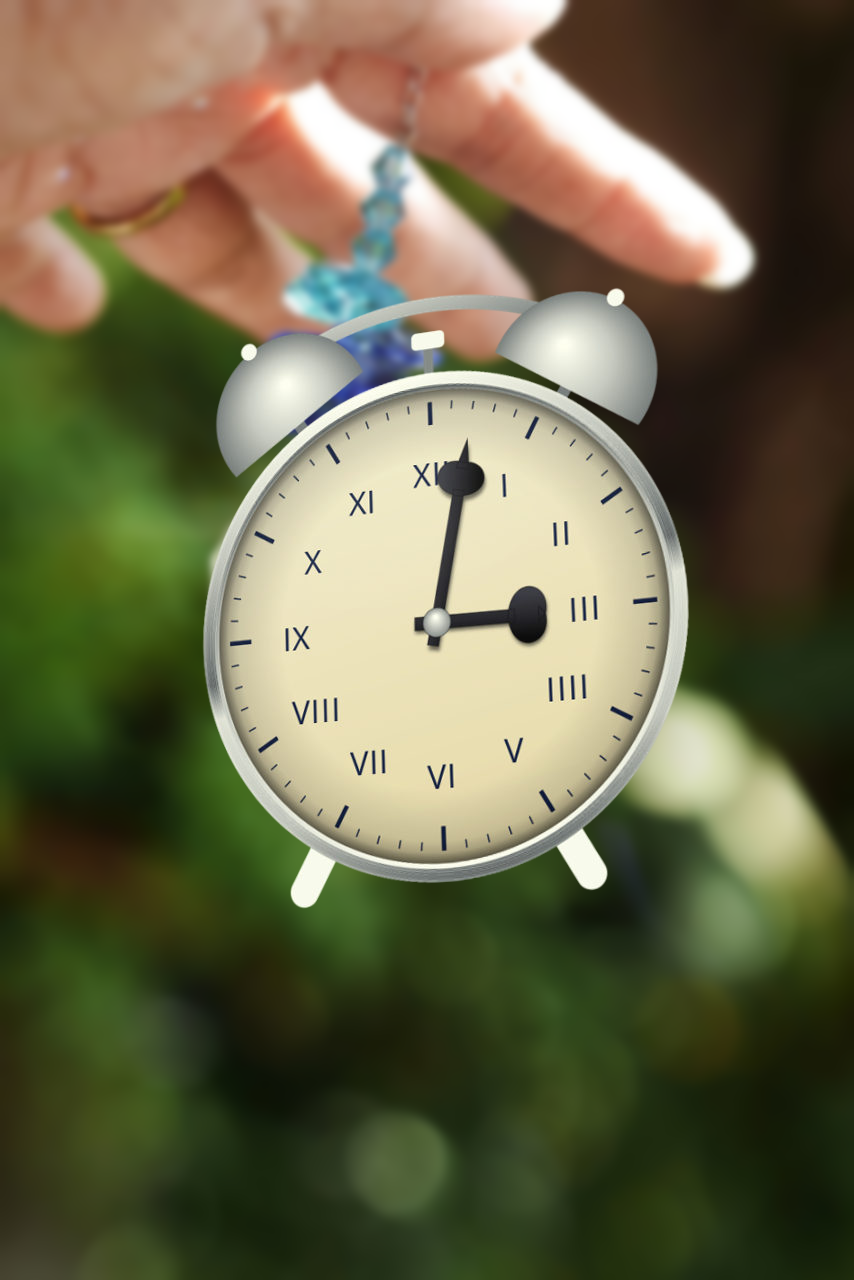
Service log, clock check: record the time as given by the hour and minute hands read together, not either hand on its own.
3:02
